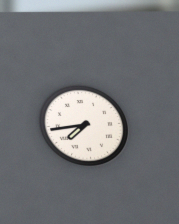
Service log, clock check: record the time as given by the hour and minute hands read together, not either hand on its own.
7:44
